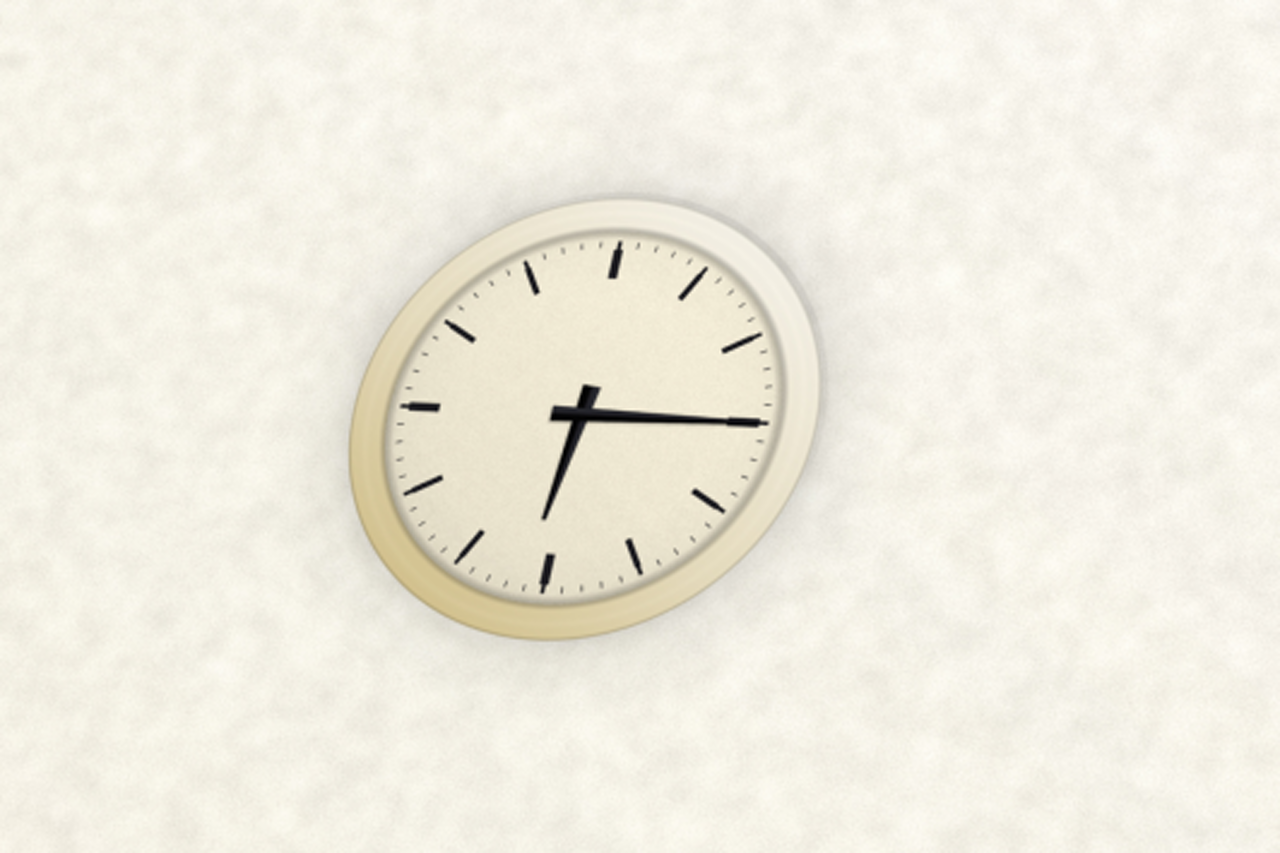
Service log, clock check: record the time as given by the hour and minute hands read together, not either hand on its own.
6:15
